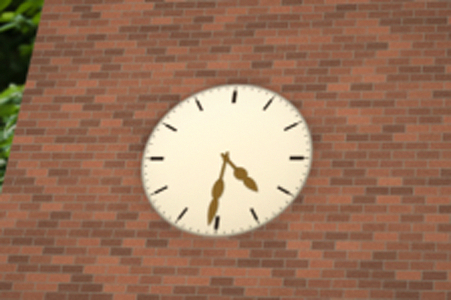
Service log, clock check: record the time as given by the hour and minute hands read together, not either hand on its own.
4:31
